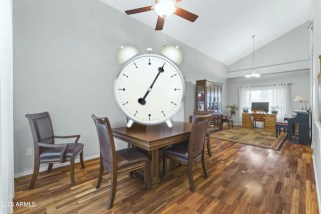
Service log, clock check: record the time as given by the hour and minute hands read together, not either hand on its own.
7:05
